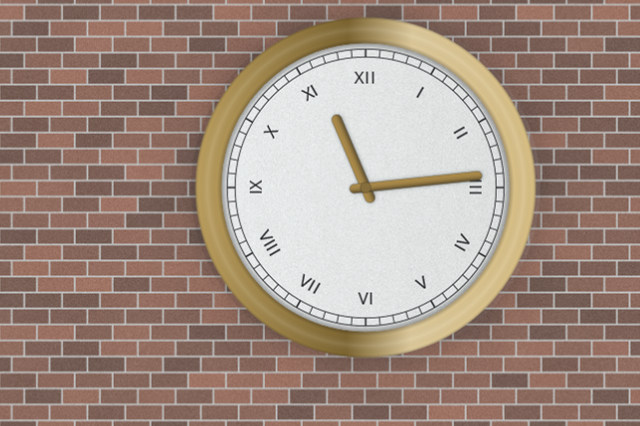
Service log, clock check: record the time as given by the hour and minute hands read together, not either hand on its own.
11:14
